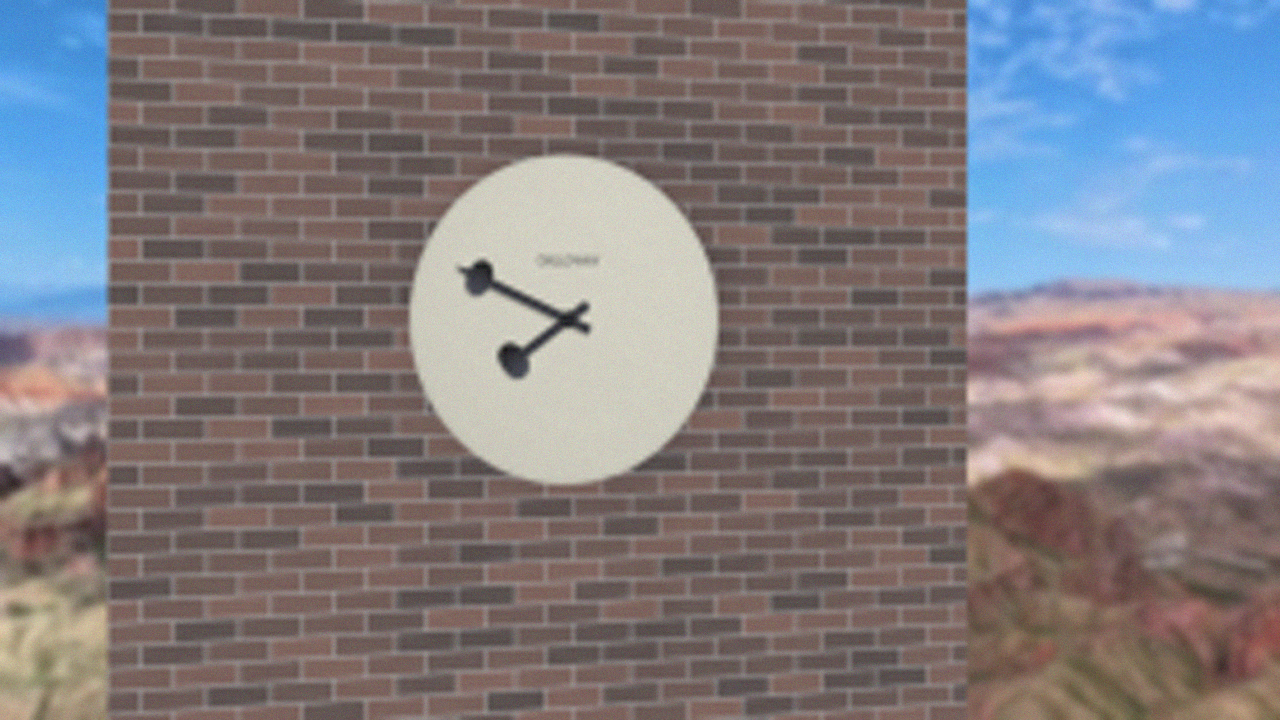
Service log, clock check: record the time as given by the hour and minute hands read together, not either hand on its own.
7:49
